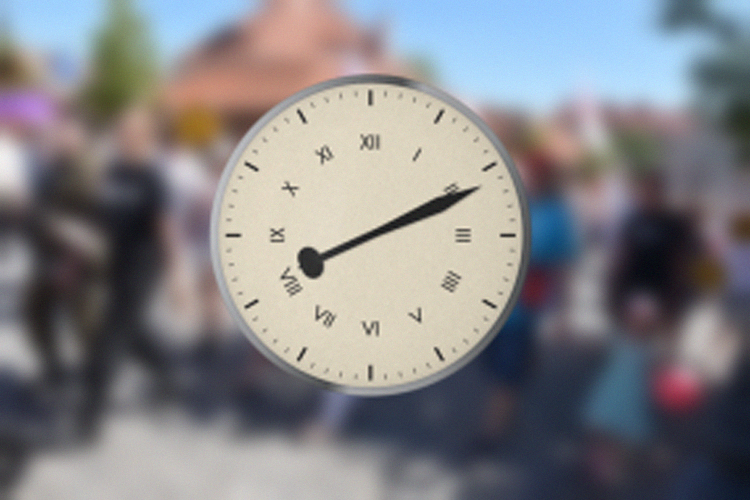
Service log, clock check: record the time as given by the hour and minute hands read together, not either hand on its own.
8:11
